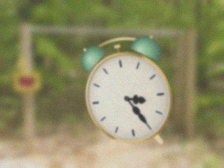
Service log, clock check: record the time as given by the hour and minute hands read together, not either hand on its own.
3:25
